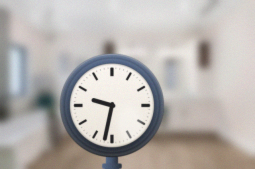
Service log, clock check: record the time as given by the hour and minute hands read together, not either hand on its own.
9:32
